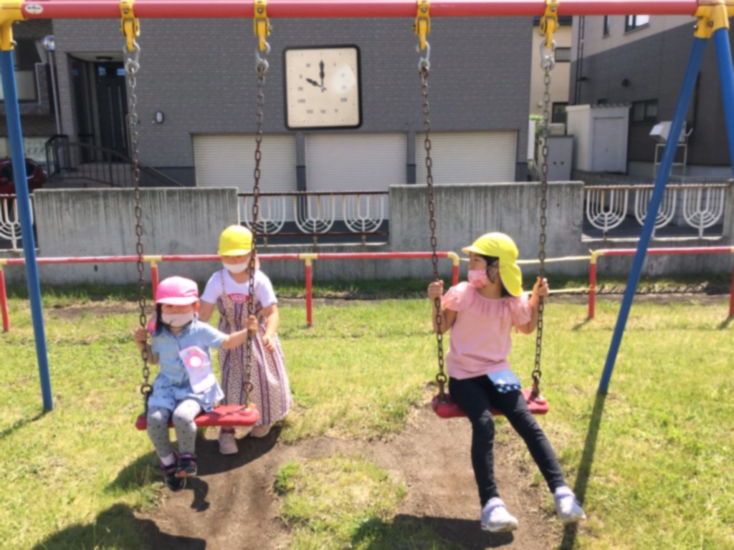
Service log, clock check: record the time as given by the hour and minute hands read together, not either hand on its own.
10:00
